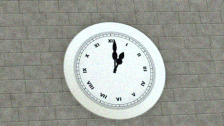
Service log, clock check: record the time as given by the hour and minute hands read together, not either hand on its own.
1:01
